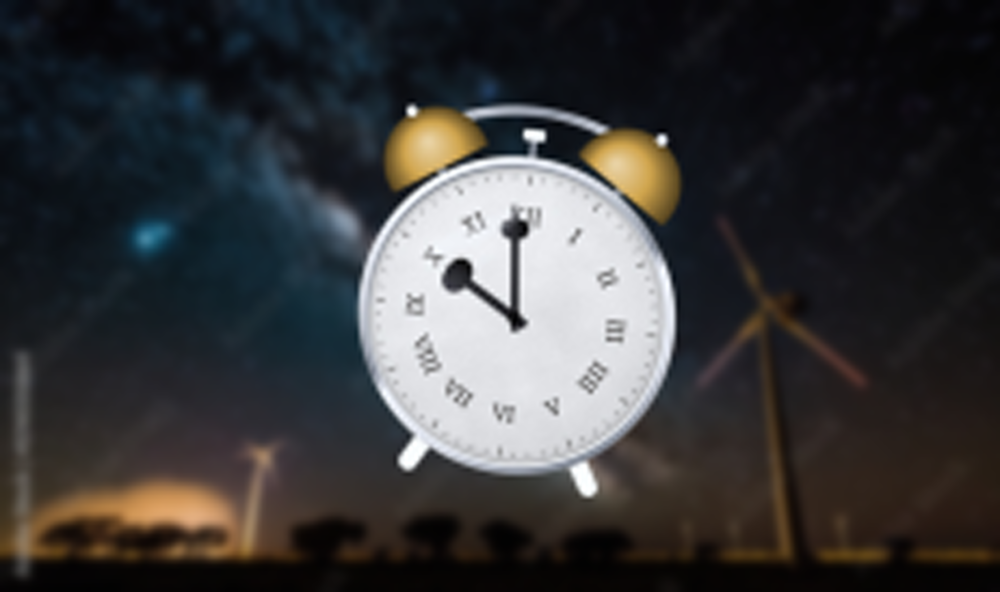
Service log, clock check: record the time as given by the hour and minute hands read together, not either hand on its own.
9:59
